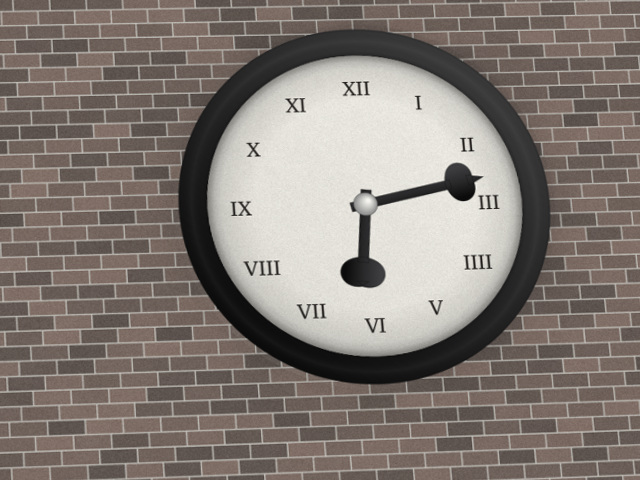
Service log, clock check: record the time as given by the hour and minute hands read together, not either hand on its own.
6:13
